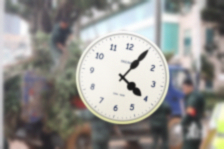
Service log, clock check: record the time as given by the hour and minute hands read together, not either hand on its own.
4:05
